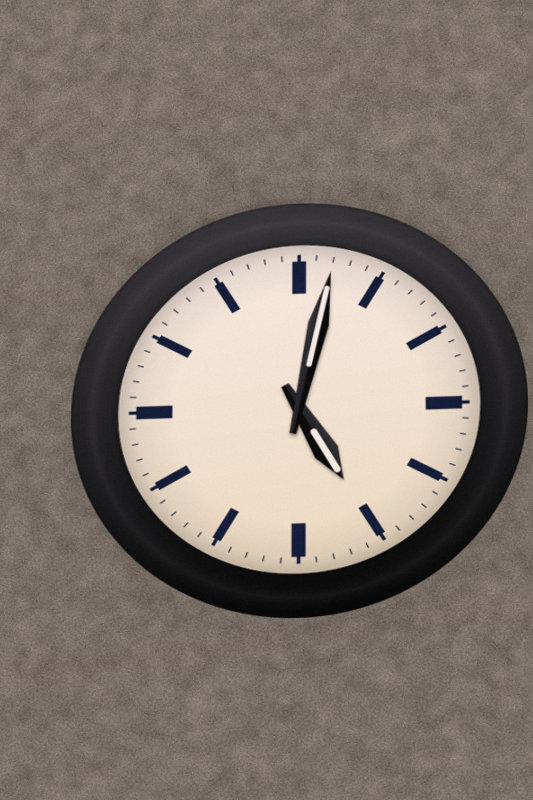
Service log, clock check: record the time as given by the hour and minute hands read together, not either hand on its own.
5:02
